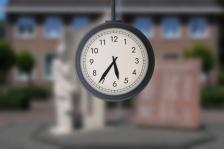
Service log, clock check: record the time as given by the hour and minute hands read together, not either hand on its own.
5:36
